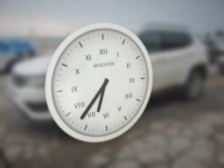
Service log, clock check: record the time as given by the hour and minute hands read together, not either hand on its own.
6:37
